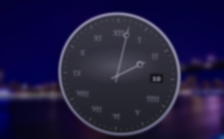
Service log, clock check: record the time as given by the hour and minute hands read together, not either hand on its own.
2:02
